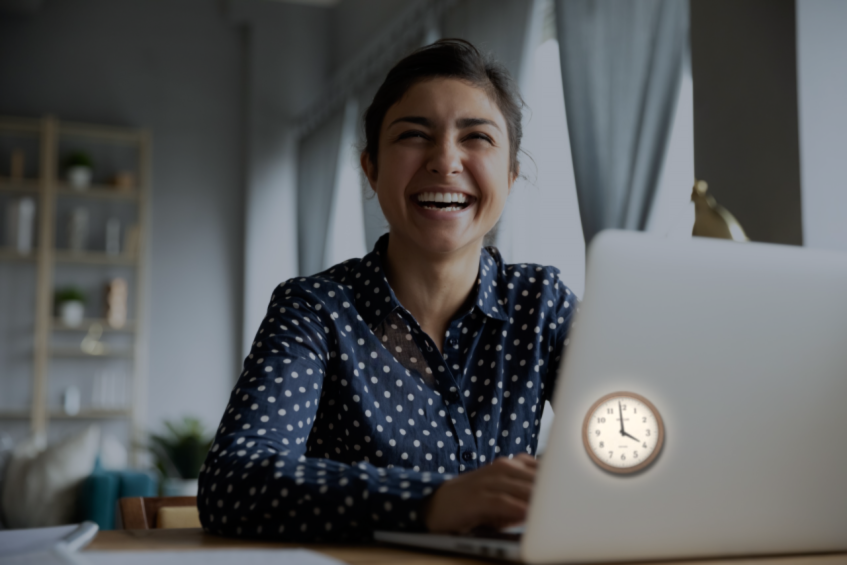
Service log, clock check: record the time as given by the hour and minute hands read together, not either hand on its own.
3:59
